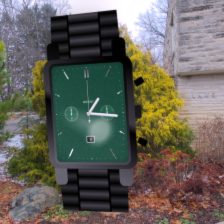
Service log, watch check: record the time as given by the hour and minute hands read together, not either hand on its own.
1:16
